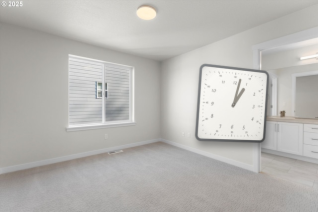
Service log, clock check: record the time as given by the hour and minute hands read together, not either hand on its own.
1:02
